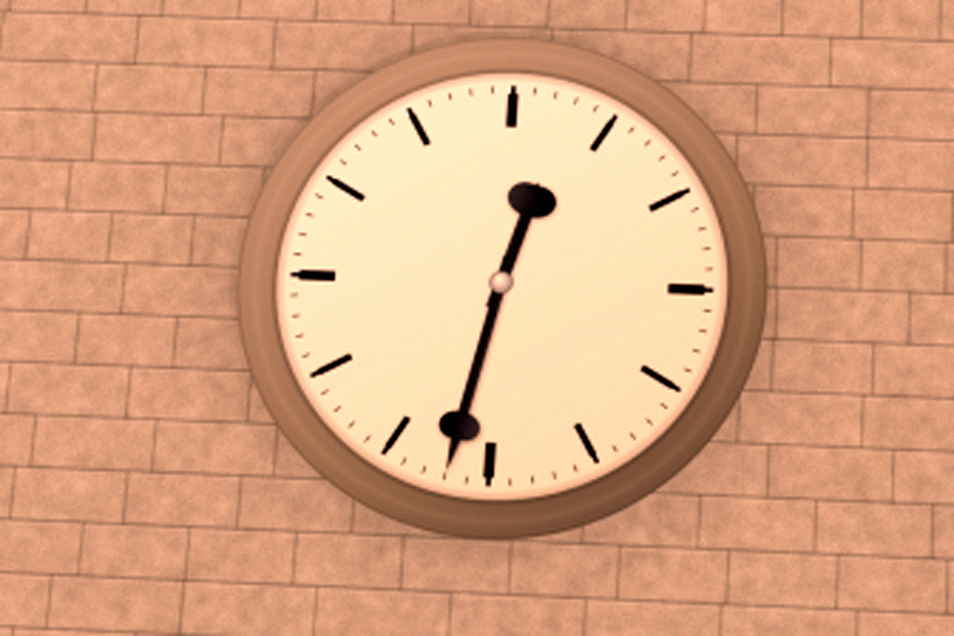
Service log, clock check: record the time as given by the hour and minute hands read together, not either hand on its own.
12:32
